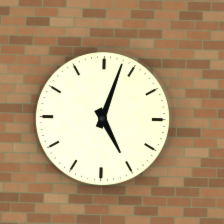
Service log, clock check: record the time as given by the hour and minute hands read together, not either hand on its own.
5:03
